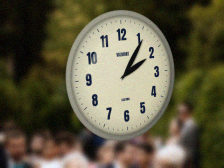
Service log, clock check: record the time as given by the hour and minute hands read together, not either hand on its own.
2:06
